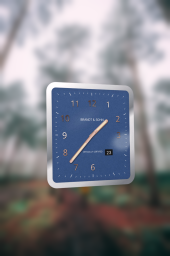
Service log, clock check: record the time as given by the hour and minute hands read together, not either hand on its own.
1:37
